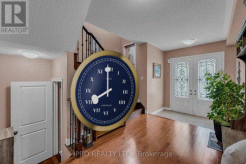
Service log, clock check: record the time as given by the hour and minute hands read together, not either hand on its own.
7:59
